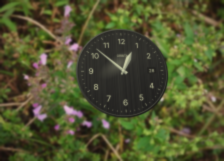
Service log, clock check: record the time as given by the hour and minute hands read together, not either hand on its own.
12:52
